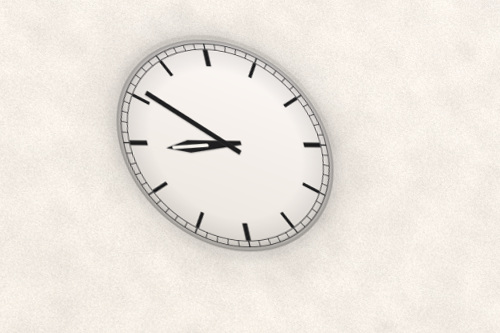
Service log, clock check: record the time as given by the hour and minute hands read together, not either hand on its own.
8:51
